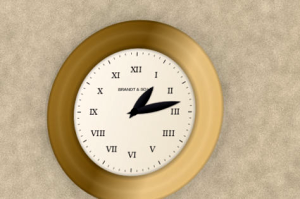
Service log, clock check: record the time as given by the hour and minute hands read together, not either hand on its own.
1:13
